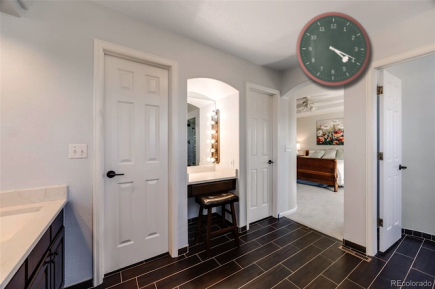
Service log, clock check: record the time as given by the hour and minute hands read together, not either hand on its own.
4:19
